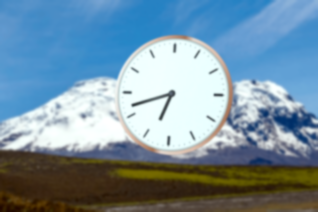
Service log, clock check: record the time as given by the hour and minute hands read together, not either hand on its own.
6:42
